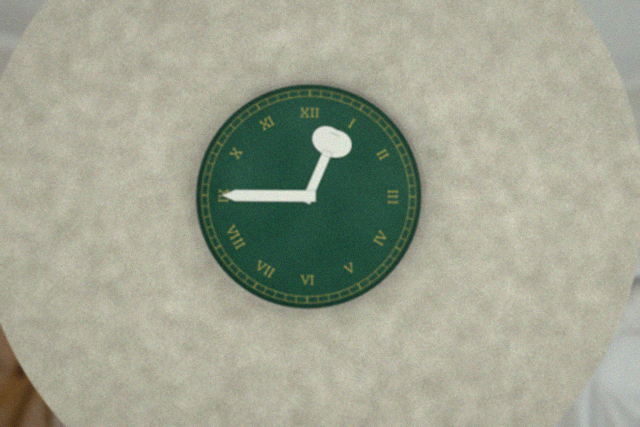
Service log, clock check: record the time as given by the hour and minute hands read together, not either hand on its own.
12:45
